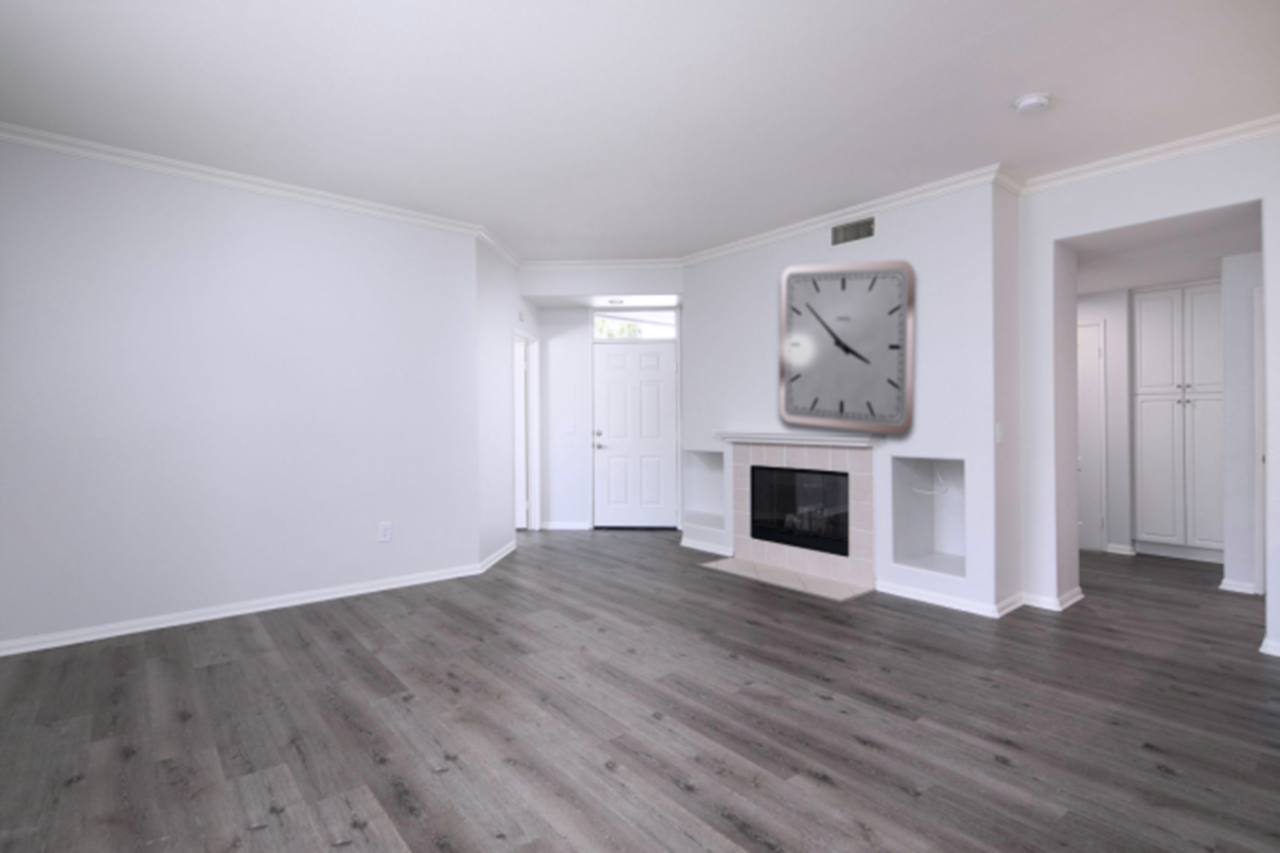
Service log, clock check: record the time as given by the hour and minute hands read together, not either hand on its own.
3:52
